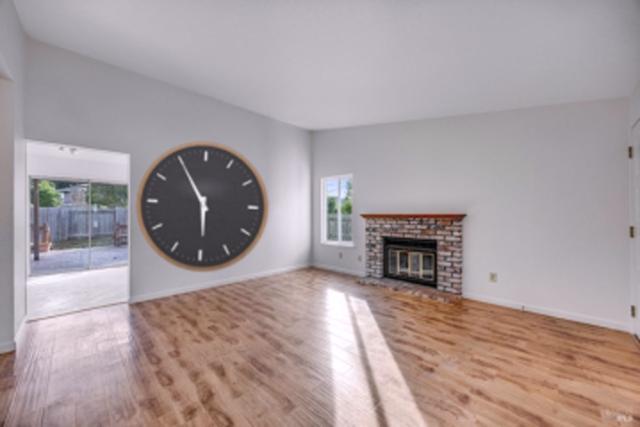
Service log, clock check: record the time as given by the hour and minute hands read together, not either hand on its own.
5:55
